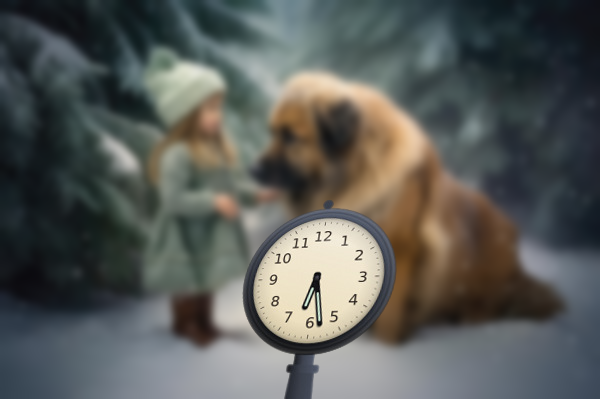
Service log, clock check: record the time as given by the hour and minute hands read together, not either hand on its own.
6:28
